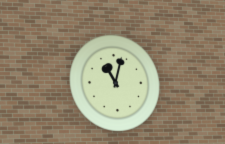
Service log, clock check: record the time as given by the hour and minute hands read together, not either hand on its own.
11:03
